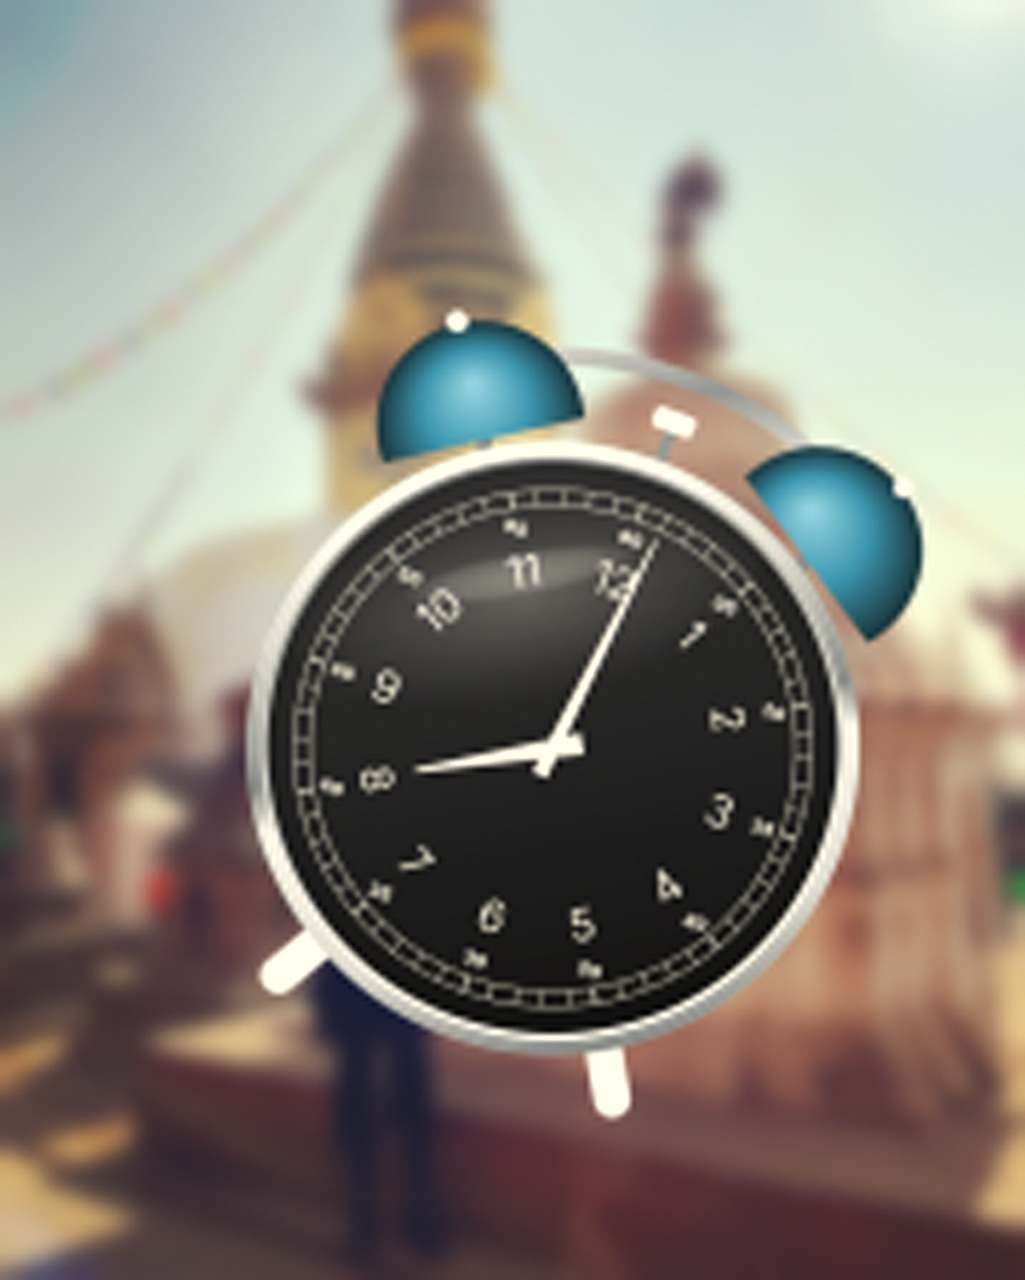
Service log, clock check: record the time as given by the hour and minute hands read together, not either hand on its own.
8:01
